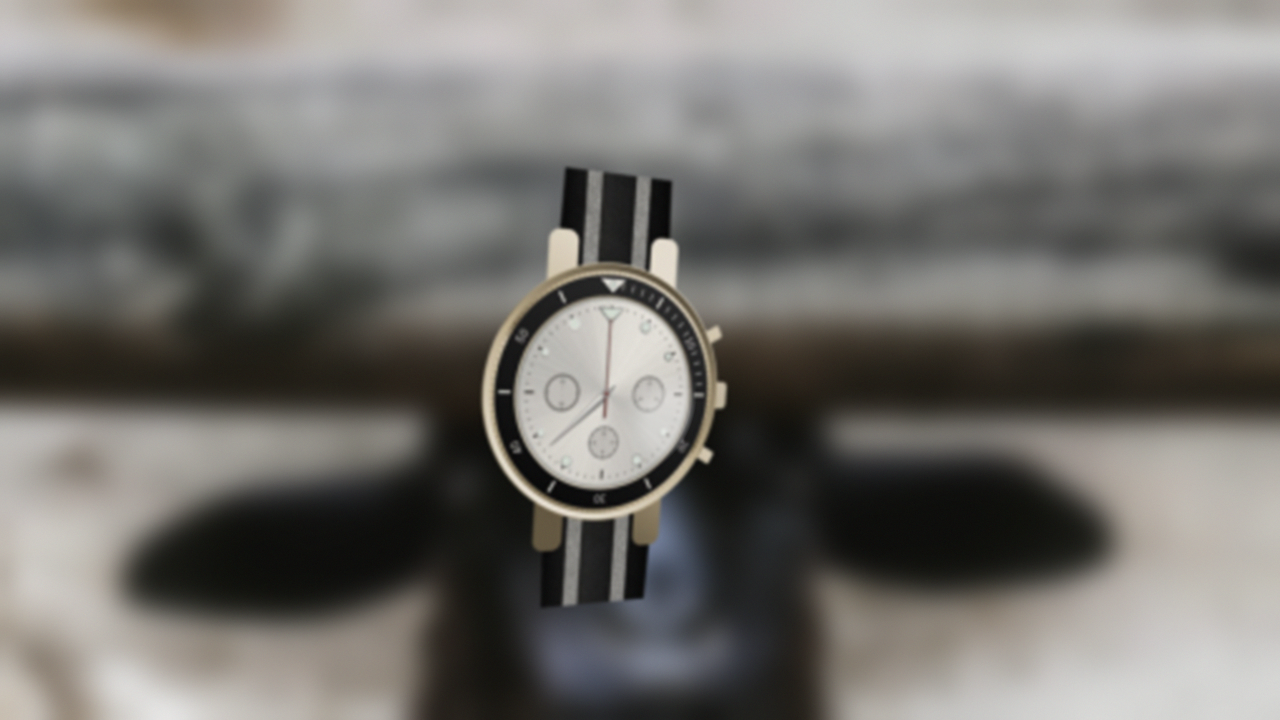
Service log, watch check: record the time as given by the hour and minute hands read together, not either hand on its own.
7:38
